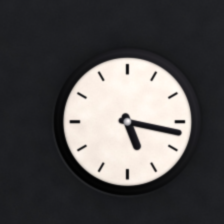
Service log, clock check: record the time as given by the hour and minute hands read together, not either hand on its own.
5:17
